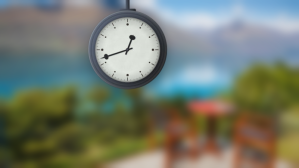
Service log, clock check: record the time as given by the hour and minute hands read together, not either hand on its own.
12:42
